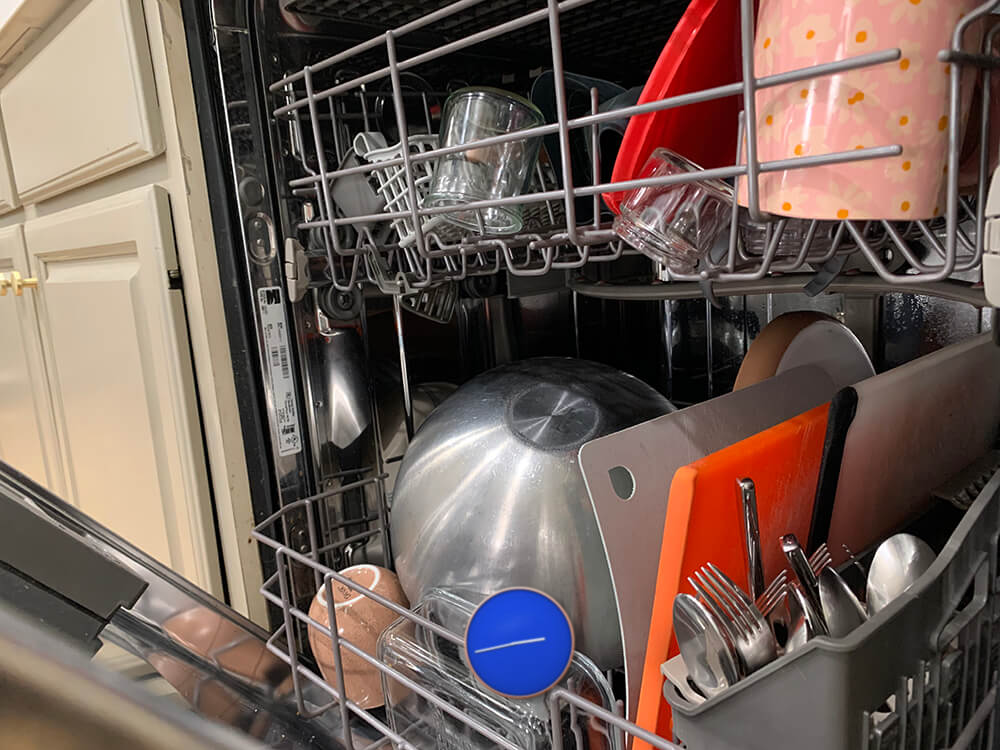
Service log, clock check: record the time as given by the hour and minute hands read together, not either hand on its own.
2:43
